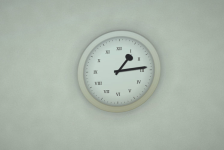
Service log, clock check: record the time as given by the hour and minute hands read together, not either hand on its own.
1:14
